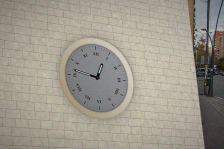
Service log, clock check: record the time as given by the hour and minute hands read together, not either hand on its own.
12:47
